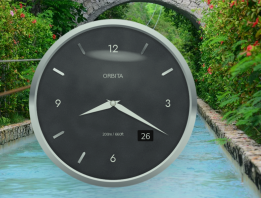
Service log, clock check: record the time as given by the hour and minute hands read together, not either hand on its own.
8:20
